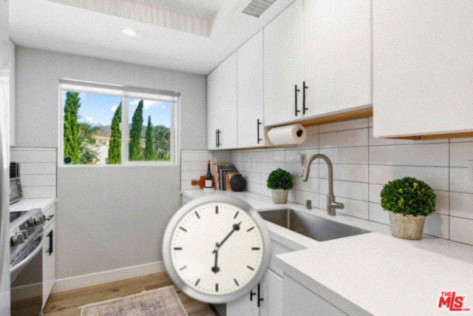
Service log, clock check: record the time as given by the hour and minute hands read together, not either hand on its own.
6:07
